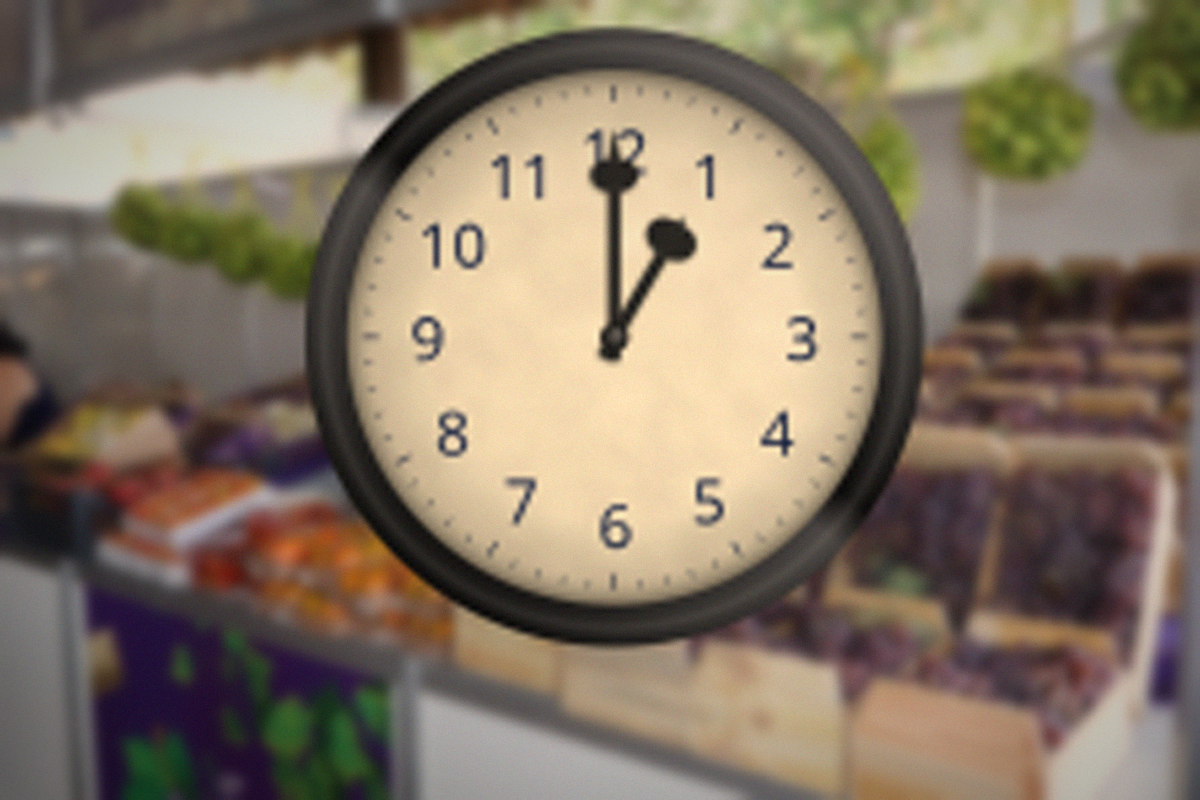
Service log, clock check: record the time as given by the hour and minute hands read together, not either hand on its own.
1:00
